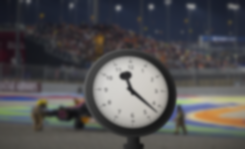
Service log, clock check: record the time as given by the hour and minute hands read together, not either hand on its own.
11:22
